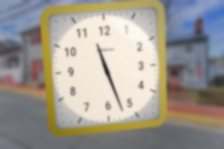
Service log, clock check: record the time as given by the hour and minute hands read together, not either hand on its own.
11:27
